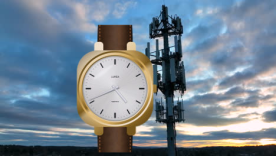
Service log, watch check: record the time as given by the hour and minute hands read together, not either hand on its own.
4:41
